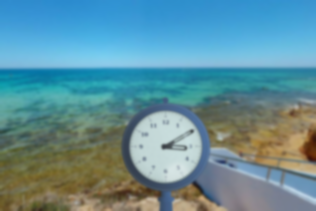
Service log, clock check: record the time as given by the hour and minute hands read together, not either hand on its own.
3:10
